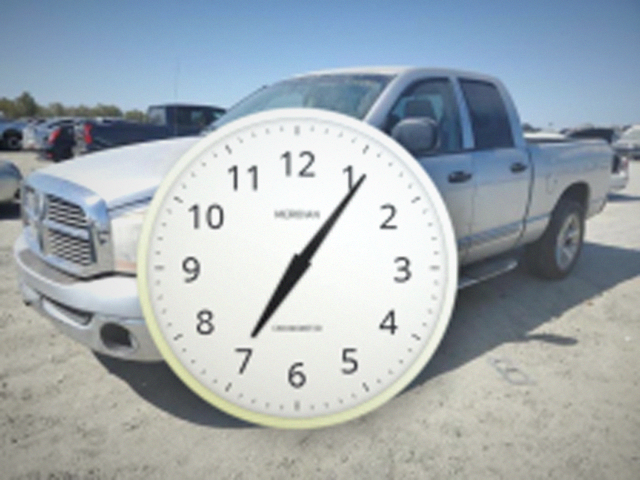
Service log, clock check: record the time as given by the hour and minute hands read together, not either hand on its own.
7:06
